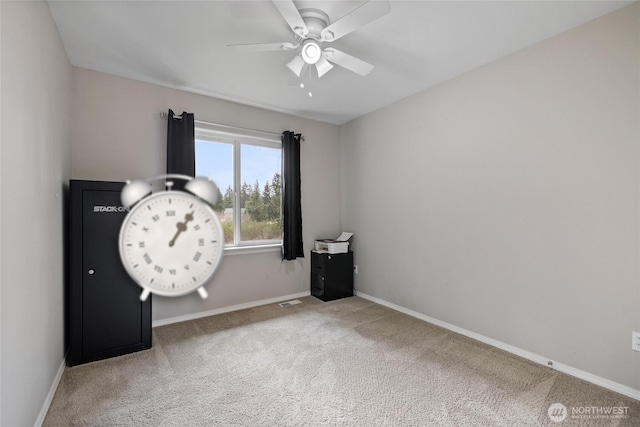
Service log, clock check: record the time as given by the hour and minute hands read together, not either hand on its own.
1:06
